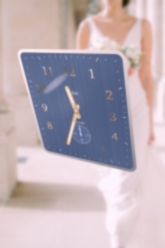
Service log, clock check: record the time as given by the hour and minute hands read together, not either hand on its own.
11:34
